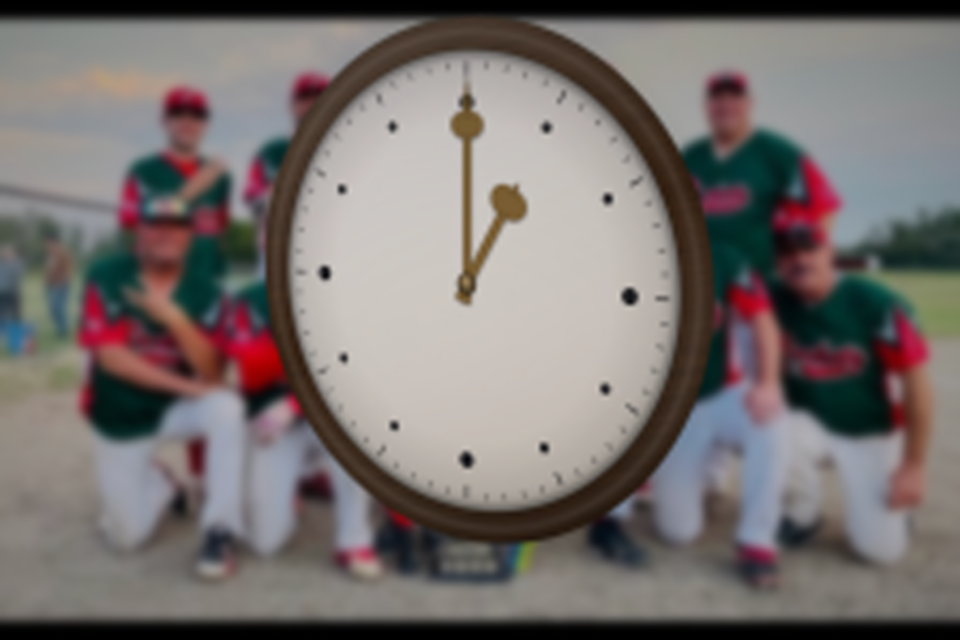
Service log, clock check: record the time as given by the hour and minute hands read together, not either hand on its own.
1:00
